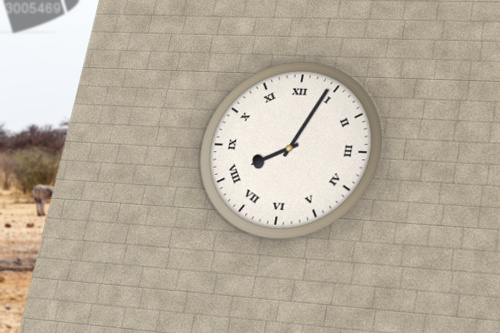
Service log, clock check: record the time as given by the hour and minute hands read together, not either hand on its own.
8:04
